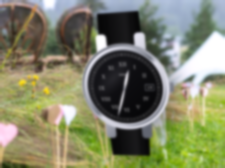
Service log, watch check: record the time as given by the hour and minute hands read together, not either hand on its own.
12:33
